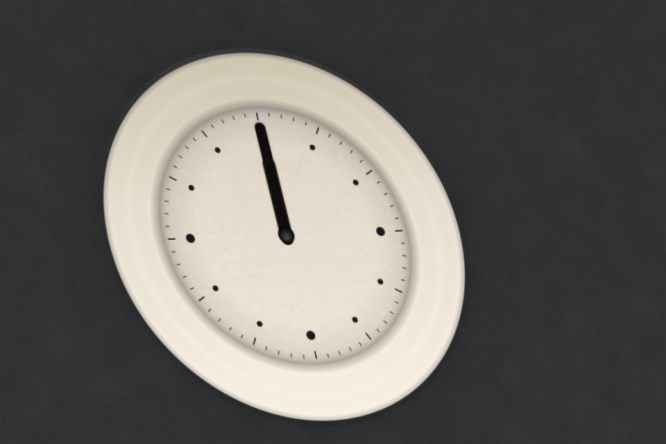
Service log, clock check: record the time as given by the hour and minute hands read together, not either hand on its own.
12:00
